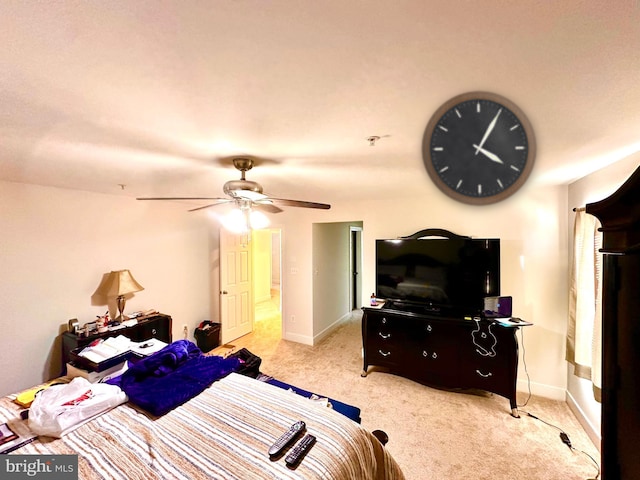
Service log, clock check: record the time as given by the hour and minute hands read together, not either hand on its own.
4:05
